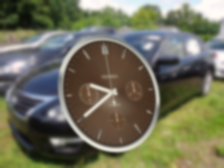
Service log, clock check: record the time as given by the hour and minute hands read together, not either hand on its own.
9:40
